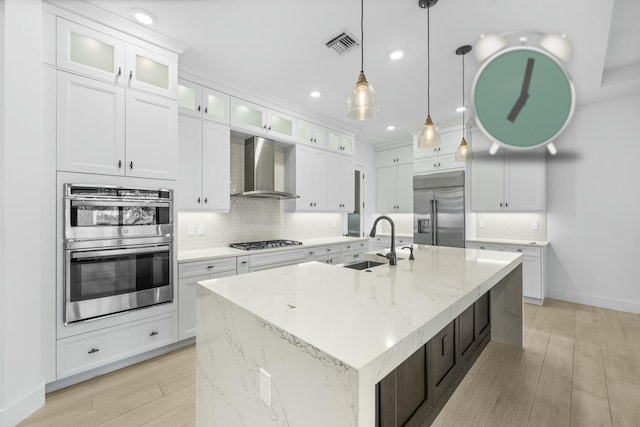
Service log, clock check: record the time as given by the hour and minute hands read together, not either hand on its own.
7:02
